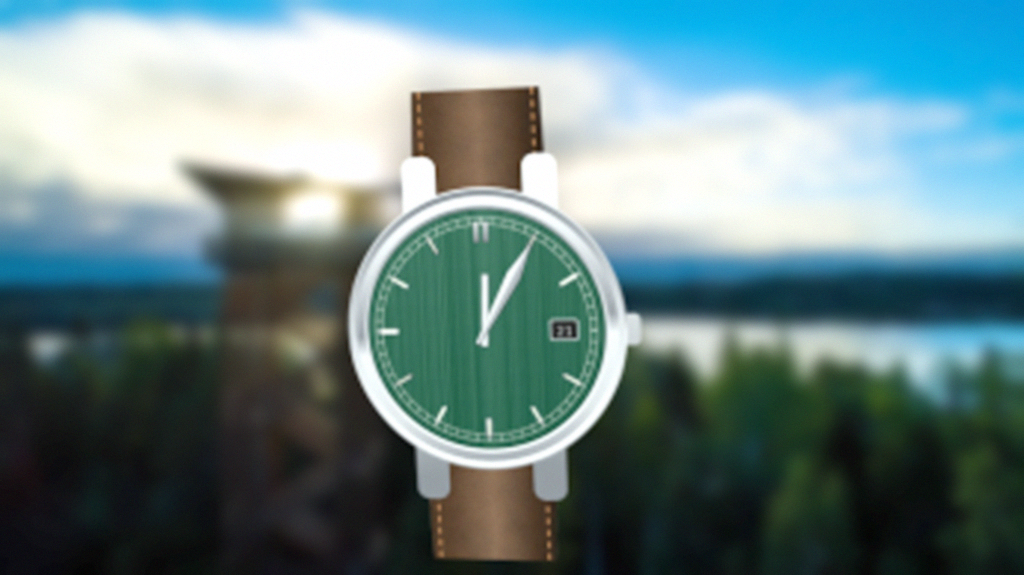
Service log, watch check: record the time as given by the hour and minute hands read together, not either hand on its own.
12:05
